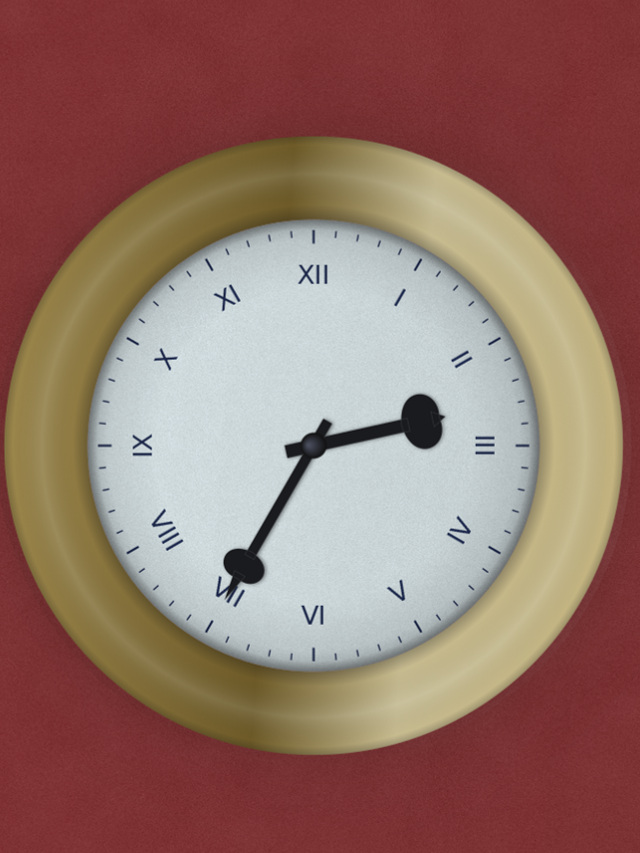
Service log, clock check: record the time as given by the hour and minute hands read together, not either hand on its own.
2:35
